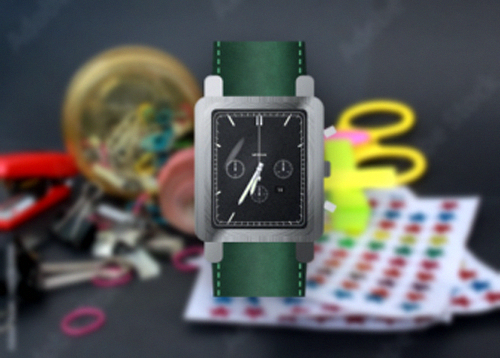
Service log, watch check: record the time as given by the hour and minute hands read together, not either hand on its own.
6:35
